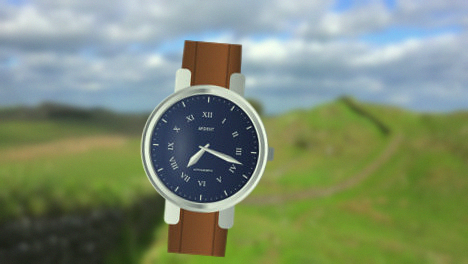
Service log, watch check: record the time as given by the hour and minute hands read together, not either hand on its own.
7:18
